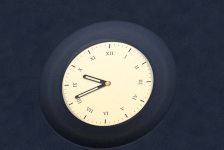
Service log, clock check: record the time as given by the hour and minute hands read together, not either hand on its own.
9:41
